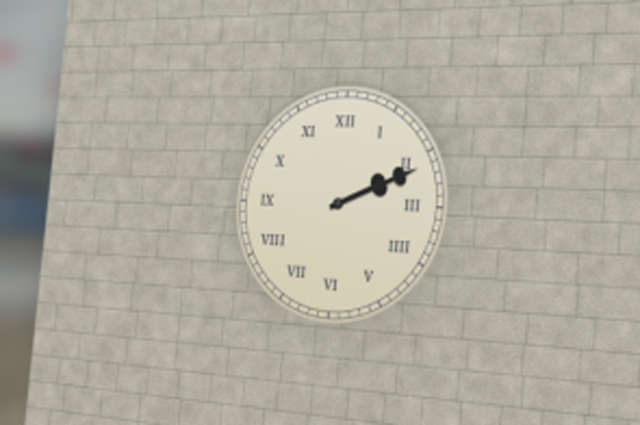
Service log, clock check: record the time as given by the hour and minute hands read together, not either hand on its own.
2:11
